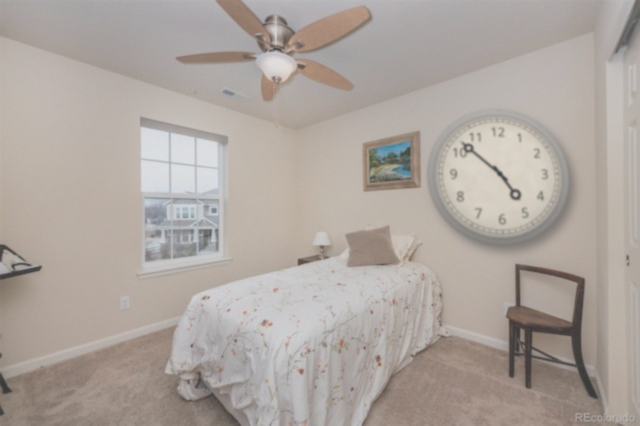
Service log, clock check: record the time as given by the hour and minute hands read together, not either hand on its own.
4:52
